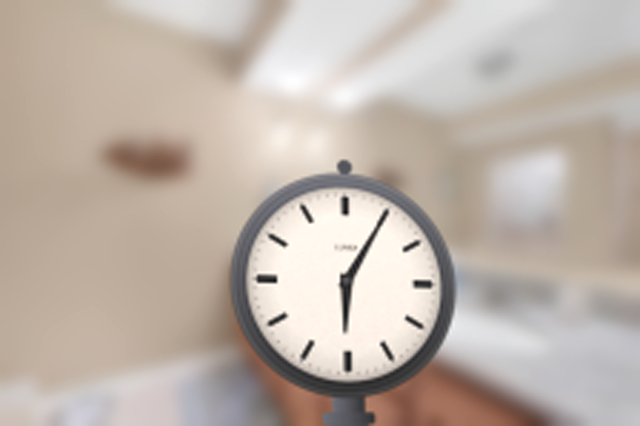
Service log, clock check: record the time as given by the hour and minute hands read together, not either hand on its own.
6:05
